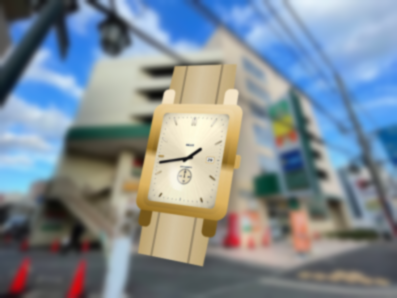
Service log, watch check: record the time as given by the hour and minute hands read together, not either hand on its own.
1:43
